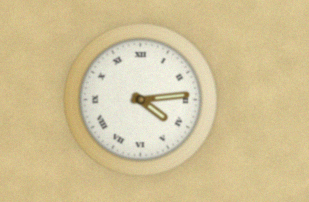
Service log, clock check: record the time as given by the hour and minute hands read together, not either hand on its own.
4:14
